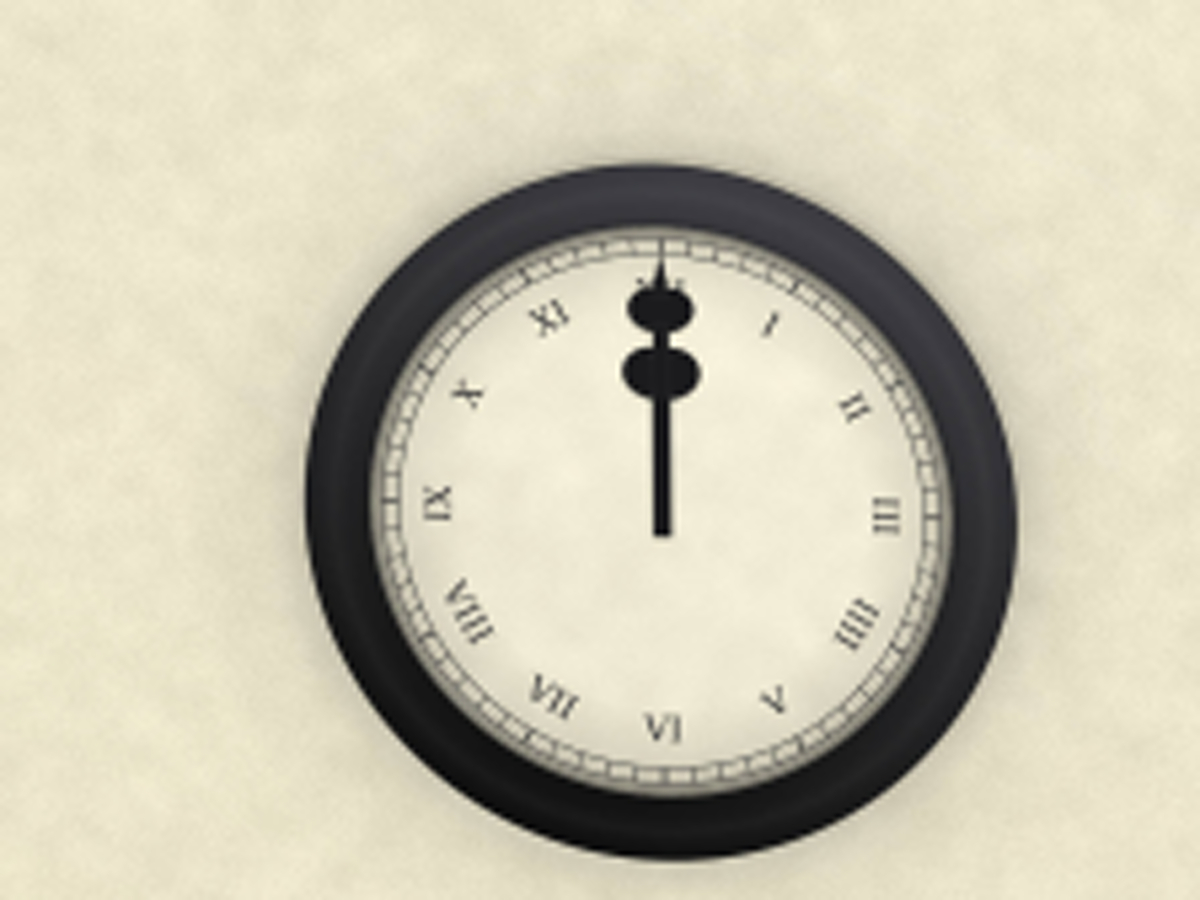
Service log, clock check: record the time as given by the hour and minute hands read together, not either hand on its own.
12:00
